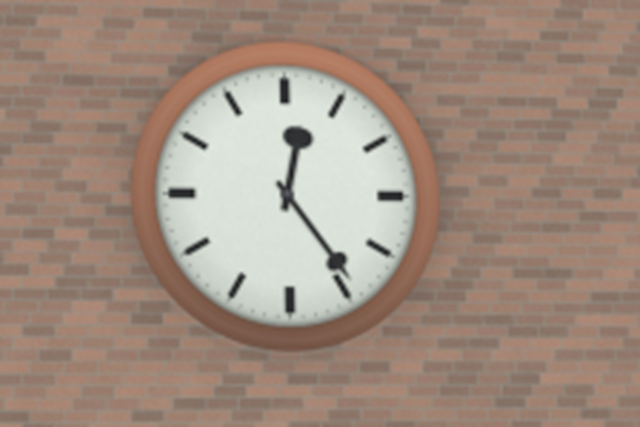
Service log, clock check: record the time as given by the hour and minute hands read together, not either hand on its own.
12:24
